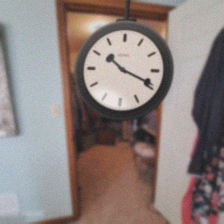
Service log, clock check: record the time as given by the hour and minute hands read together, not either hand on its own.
10:19
